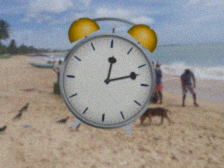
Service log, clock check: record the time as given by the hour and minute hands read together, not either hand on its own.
12:12
